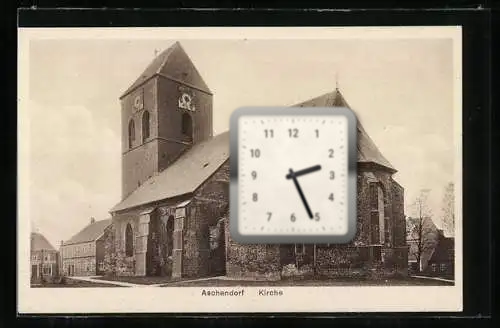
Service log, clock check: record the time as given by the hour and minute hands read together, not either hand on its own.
2:26
